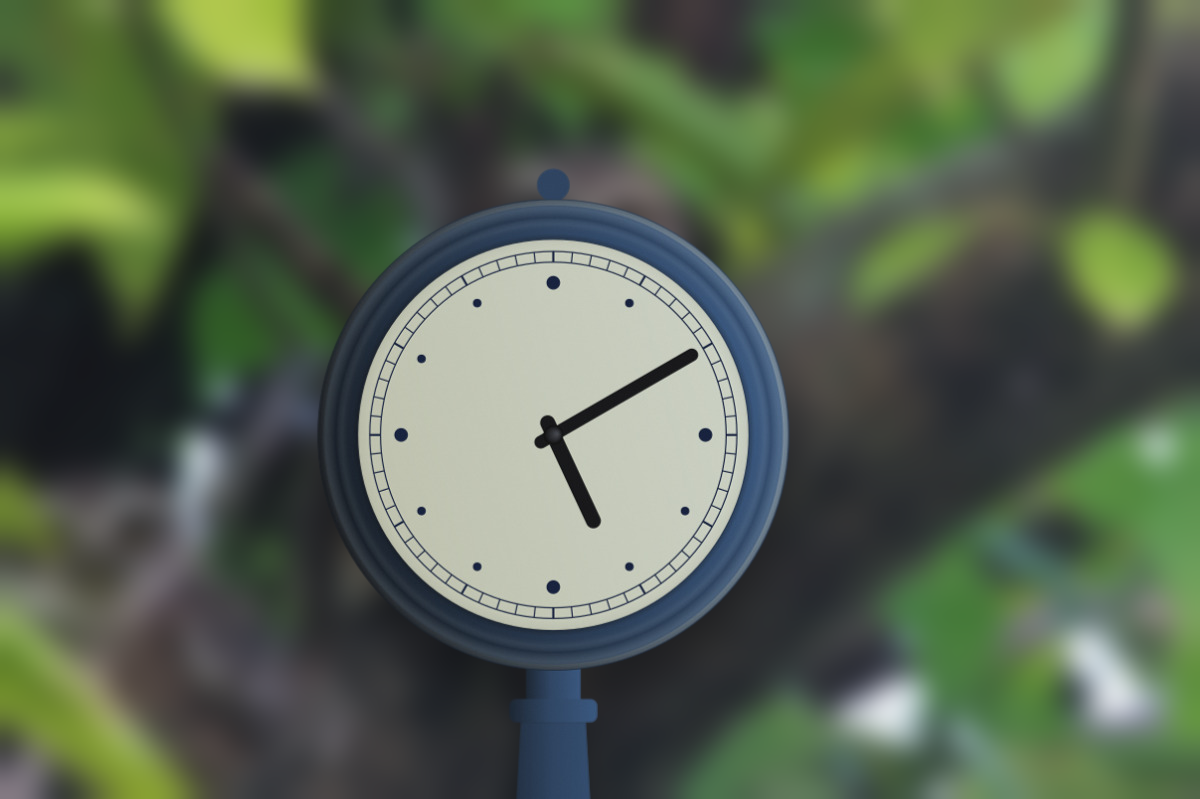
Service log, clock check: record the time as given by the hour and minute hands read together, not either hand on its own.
5:10
